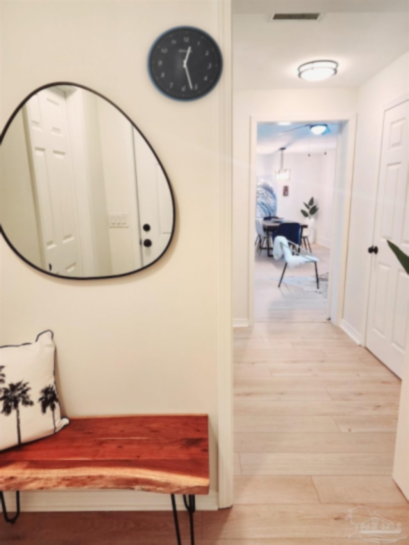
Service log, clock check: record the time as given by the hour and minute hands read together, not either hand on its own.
12:27
